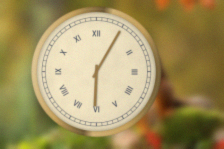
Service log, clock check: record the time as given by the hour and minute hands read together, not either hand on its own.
6:05
